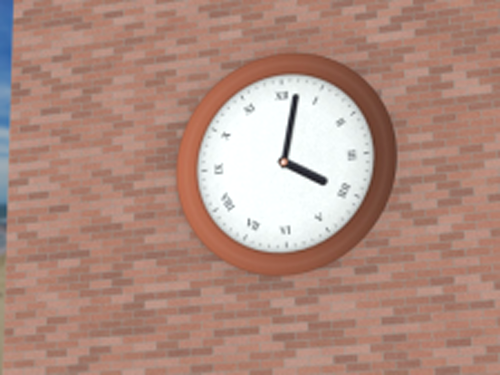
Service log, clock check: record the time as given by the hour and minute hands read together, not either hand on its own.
4:02
